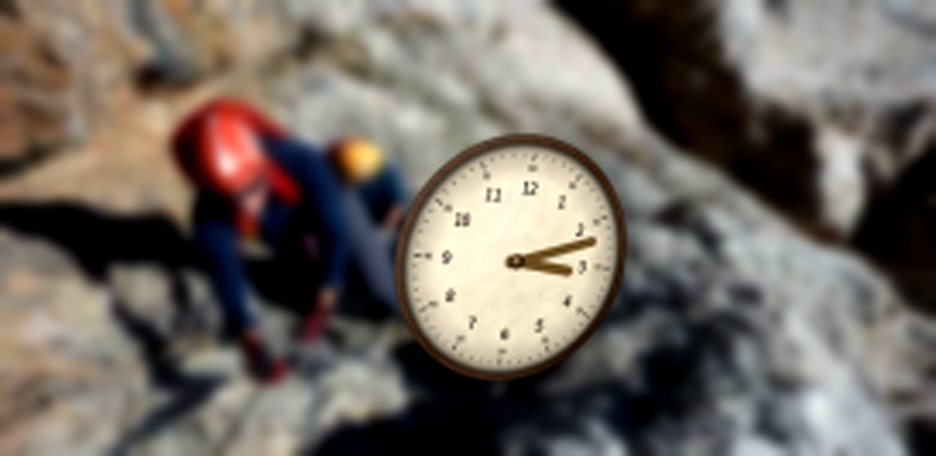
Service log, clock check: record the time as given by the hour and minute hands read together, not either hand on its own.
3:12
